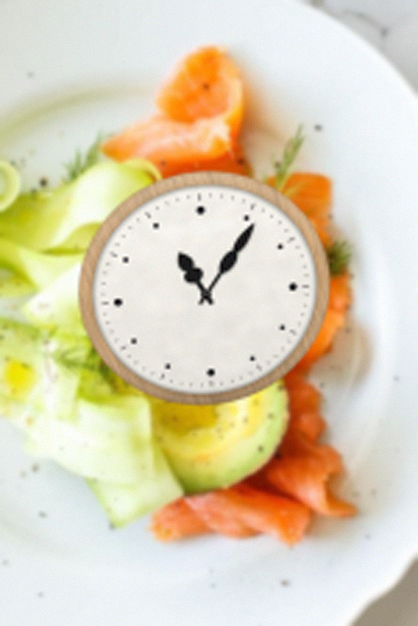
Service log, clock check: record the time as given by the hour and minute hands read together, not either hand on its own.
11:06
